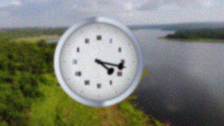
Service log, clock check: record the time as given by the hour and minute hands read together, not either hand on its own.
4:17
